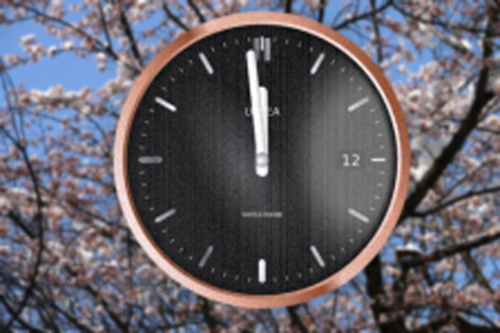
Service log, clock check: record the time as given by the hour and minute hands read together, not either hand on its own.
11:59
